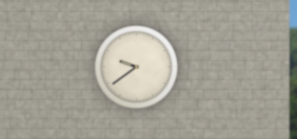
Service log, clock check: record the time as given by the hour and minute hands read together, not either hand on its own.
9:39
